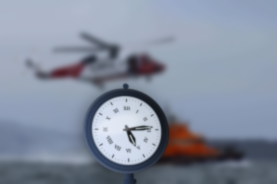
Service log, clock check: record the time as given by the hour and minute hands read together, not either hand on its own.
5:14
